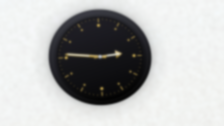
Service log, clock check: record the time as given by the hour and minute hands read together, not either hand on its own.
2:46
